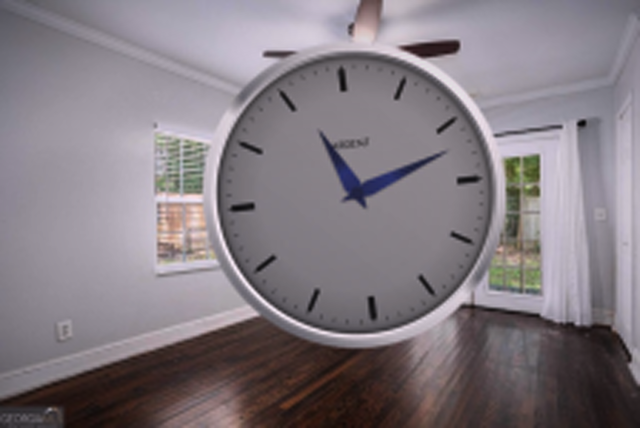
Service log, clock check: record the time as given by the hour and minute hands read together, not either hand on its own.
11:12
